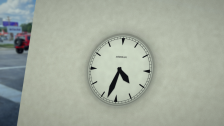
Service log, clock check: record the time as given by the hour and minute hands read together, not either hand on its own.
4:33
